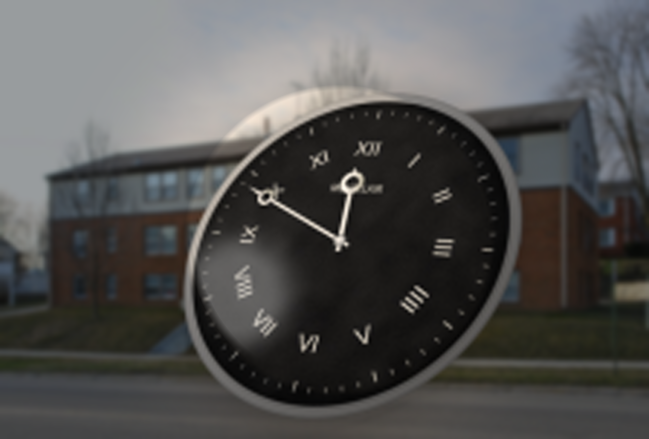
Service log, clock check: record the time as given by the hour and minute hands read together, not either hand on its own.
11:49
